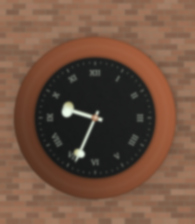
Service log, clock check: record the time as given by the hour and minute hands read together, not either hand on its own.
9:34
